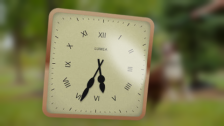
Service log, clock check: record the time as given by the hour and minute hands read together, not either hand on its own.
5:34
